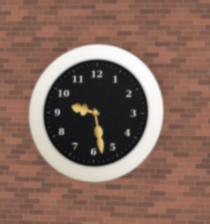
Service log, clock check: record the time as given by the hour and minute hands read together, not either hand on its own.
9:28
